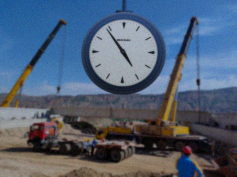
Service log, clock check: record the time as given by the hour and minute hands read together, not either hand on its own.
4:54
